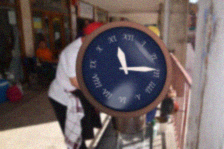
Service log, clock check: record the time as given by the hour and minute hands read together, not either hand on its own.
11:14
